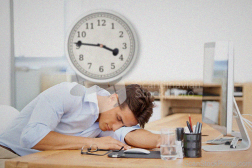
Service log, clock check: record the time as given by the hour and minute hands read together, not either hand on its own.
3:46
